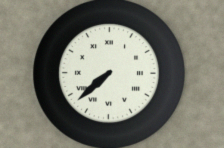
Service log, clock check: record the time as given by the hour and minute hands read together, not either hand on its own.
7:38
